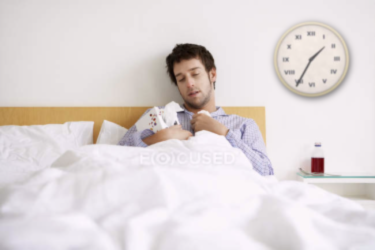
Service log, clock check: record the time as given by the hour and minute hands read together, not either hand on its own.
1:35
